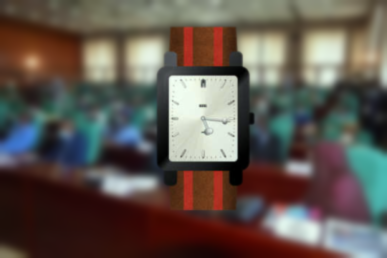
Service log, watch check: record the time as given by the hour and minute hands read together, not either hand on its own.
5:16
